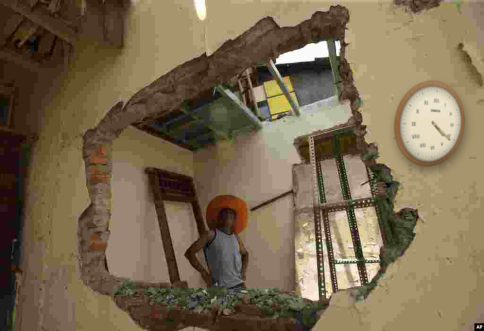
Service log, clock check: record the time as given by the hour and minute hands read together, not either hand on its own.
4:21
